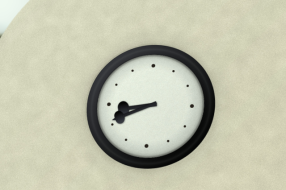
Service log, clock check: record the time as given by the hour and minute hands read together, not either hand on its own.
8:41
